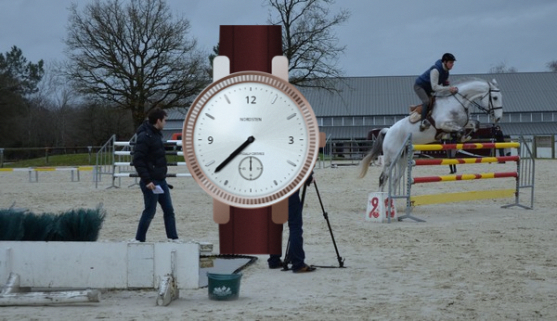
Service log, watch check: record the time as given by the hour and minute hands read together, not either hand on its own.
7:38
